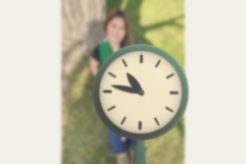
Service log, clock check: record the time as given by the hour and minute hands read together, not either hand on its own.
10:47
